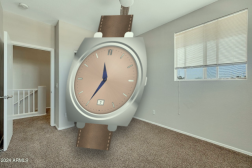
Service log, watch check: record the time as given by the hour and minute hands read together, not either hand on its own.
11:35
